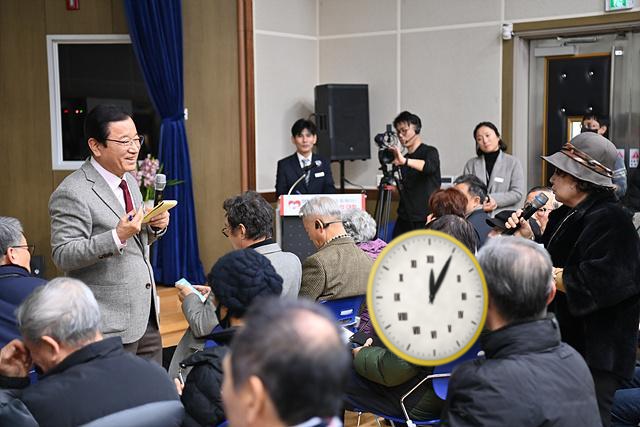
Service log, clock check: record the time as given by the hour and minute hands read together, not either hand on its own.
12:05
